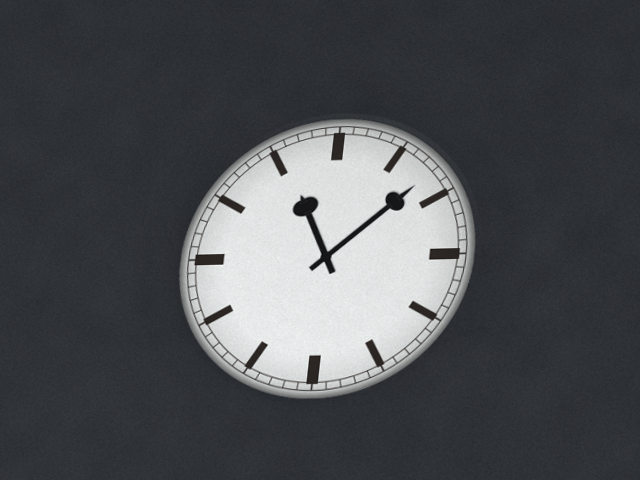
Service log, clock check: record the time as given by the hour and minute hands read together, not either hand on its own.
11:08
